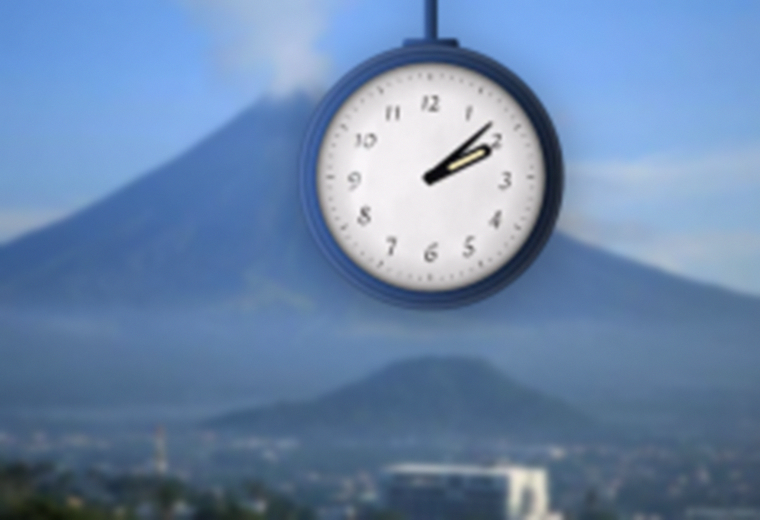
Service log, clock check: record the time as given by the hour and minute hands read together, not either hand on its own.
2:08
